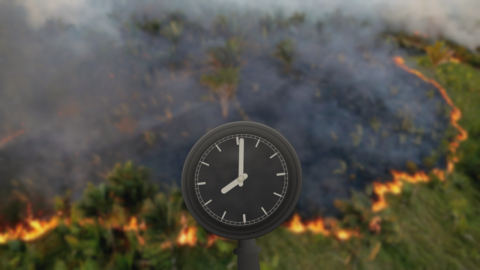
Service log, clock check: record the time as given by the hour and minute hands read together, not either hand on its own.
8:01
